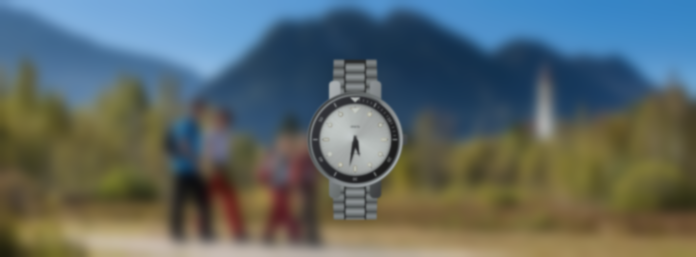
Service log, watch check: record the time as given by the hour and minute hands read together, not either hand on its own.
5:32
